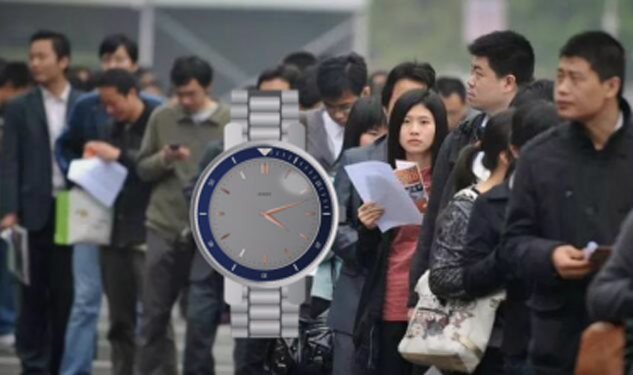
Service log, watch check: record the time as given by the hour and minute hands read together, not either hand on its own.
4:12
